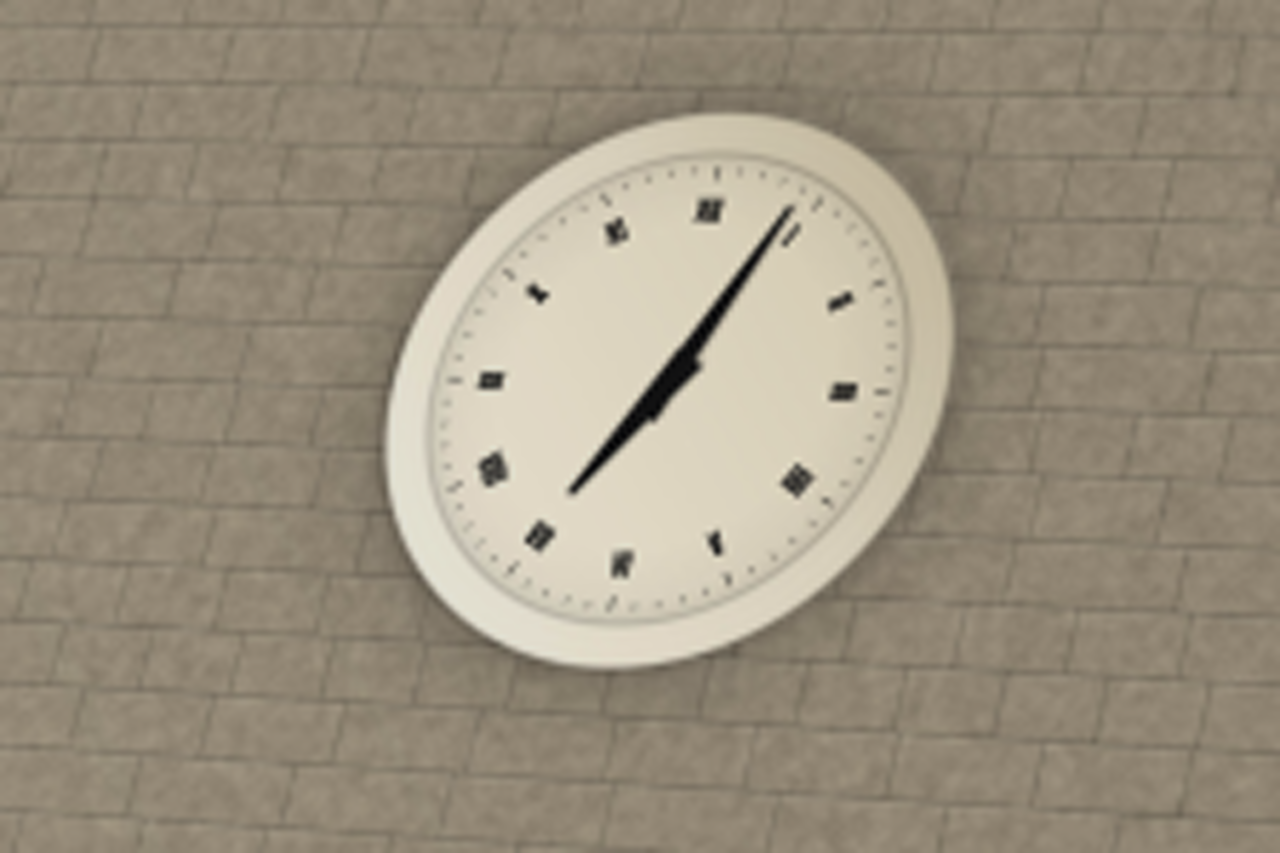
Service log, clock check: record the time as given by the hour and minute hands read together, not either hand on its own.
7:04
